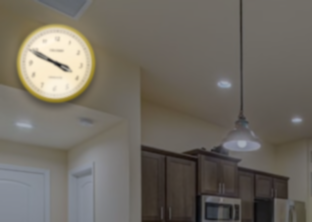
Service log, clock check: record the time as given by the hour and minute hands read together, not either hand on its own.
3:49
